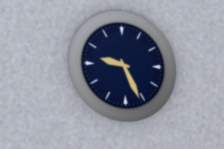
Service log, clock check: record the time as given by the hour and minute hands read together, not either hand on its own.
9:26
